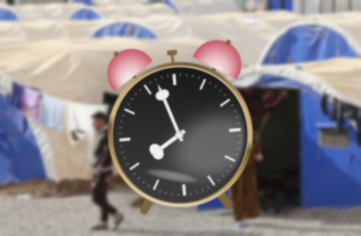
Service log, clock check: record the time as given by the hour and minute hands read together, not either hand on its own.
7:57
